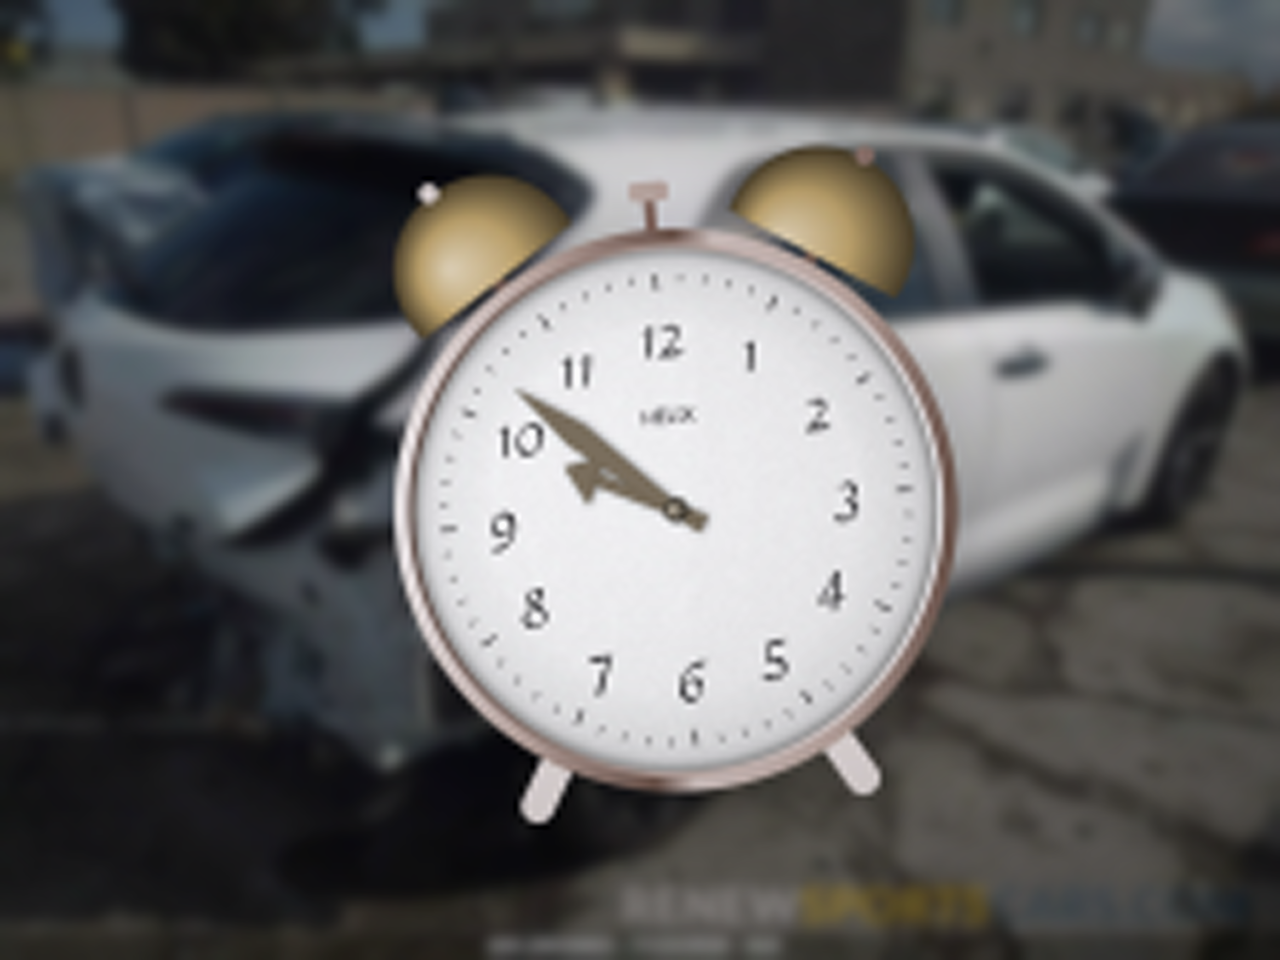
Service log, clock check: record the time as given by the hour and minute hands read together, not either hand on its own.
9:52
